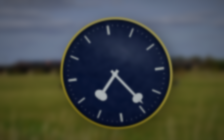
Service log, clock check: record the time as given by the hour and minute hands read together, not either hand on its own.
7:24
